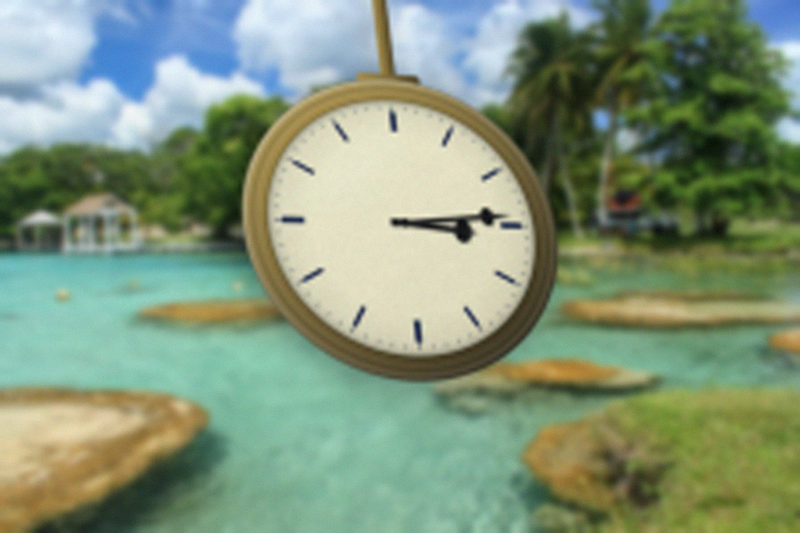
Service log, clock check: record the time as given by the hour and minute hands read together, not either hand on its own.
3:14
